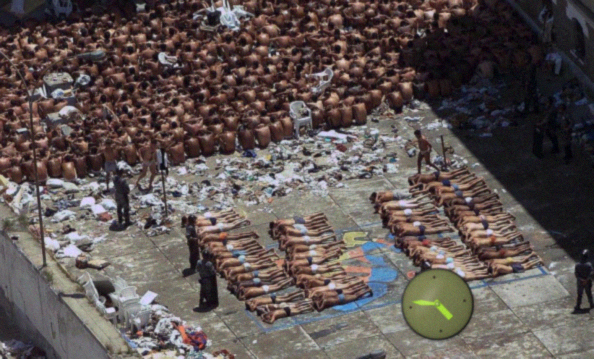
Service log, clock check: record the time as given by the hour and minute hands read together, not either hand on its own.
4:47
